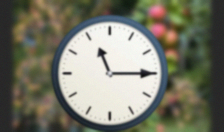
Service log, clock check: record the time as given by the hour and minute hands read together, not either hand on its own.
11:15
